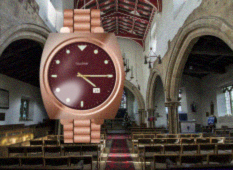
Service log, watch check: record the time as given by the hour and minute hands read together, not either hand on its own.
4:15
